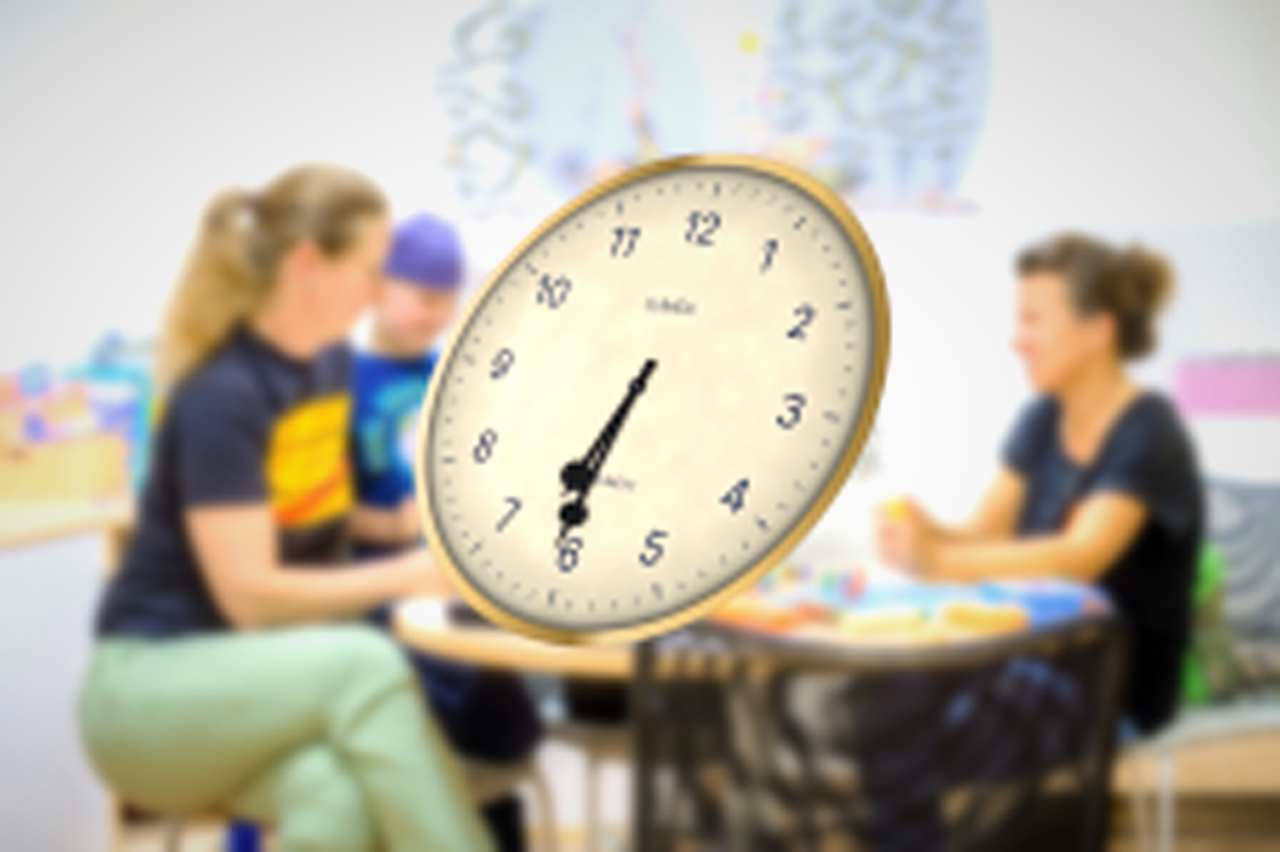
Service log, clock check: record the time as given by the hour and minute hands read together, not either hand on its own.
6:31
